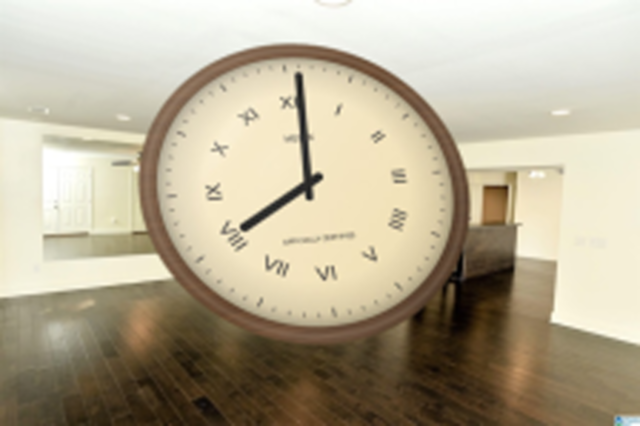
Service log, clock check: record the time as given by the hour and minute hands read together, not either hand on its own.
8:01
